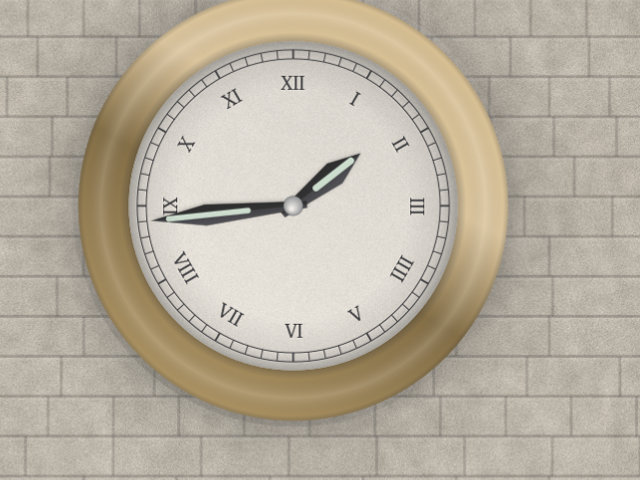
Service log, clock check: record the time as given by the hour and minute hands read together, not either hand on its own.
1:44
